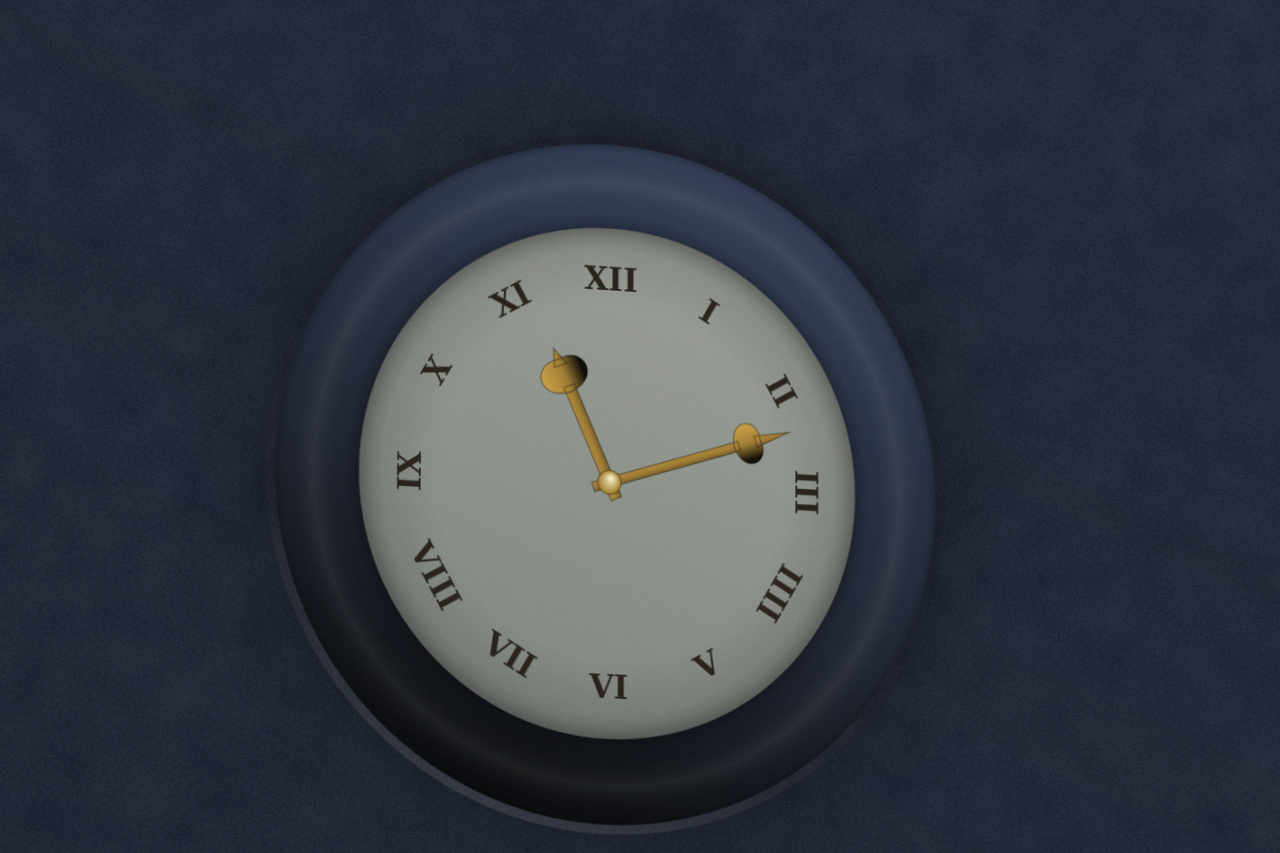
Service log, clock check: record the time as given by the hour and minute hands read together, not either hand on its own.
11:12
